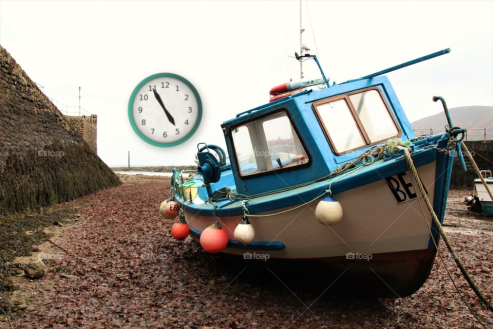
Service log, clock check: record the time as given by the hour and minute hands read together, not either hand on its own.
4:55
